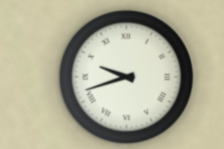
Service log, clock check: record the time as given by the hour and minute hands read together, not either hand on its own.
9:42
